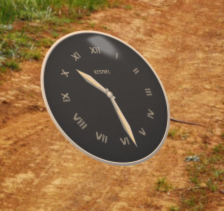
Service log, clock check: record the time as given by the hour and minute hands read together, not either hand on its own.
10:28
